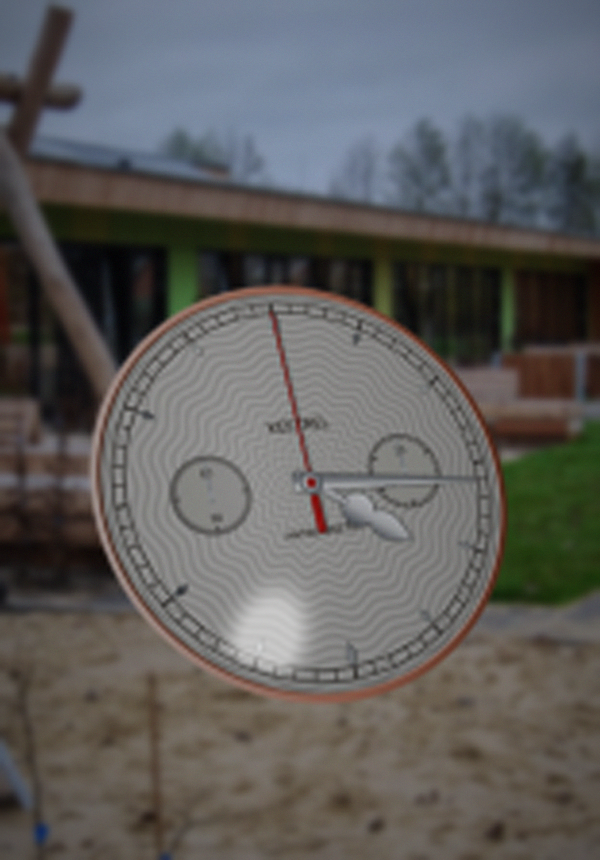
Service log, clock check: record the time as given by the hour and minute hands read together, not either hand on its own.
4:16
